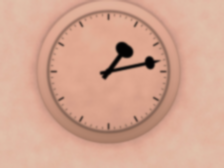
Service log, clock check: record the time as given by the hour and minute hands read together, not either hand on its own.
1:13
